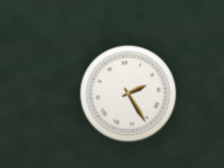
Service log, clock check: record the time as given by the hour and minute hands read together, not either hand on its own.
2:26
